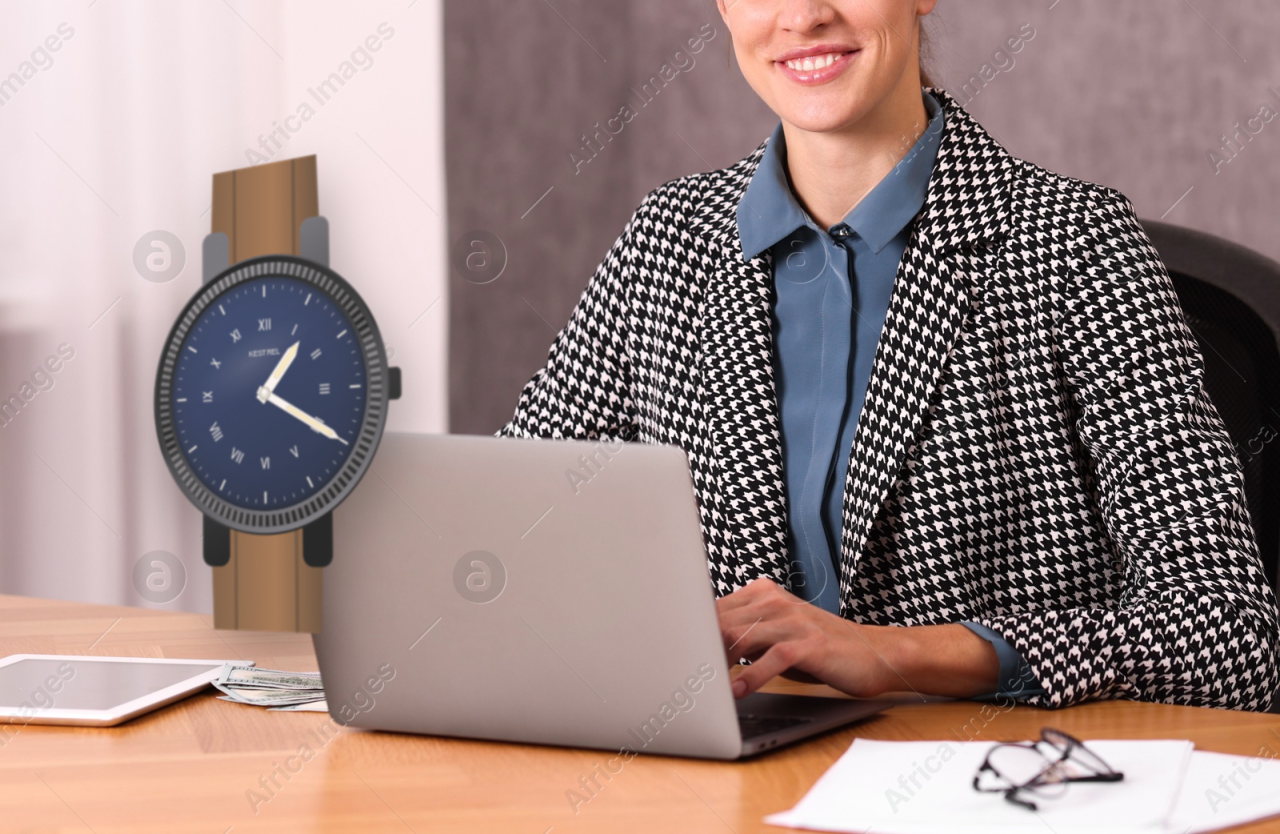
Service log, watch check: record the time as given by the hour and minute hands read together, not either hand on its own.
1:20
